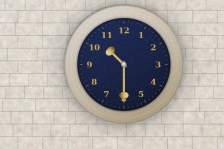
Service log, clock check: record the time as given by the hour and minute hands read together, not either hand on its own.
10:30
